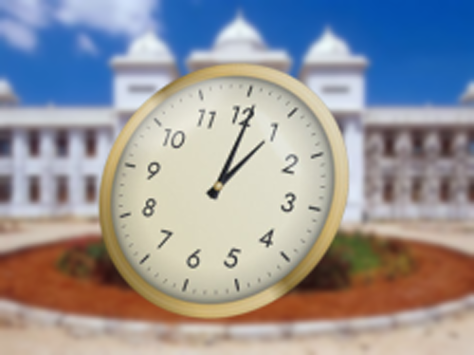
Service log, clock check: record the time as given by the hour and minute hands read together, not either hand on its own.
1:01
